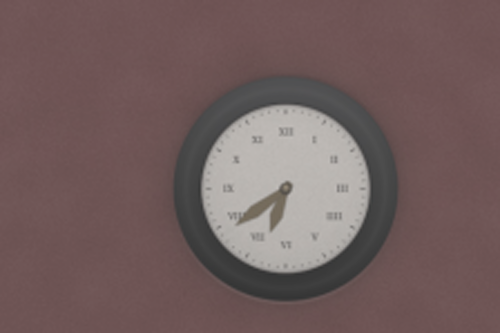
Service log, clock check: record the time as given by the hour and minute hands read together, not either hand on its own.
6:39
